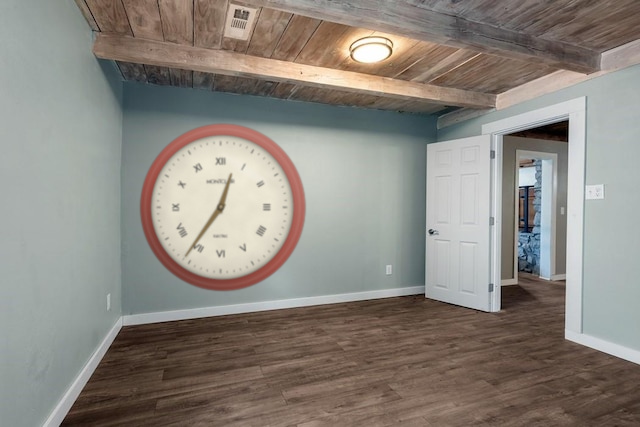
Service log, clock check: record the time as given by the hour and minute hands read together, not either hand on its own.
12:36
